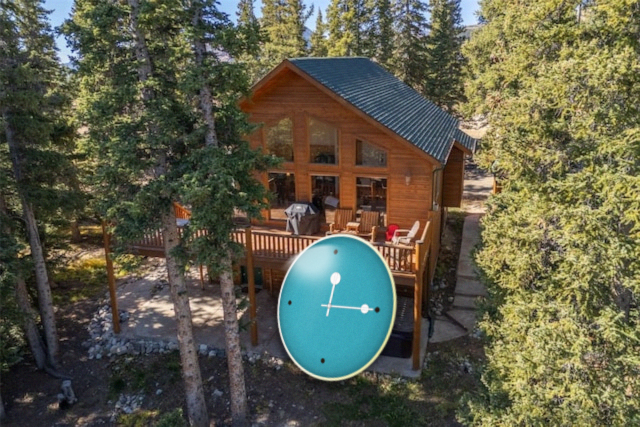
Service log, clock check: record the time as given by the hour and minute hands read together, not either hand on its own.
12:15
